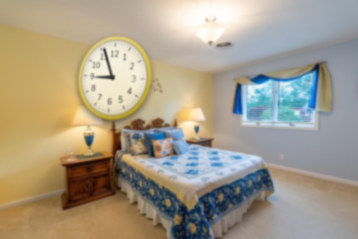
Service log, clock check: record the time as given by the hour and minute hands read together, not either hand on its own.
8:56
